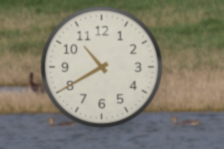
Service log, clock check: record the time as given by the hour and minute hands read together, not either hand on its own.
10:40
